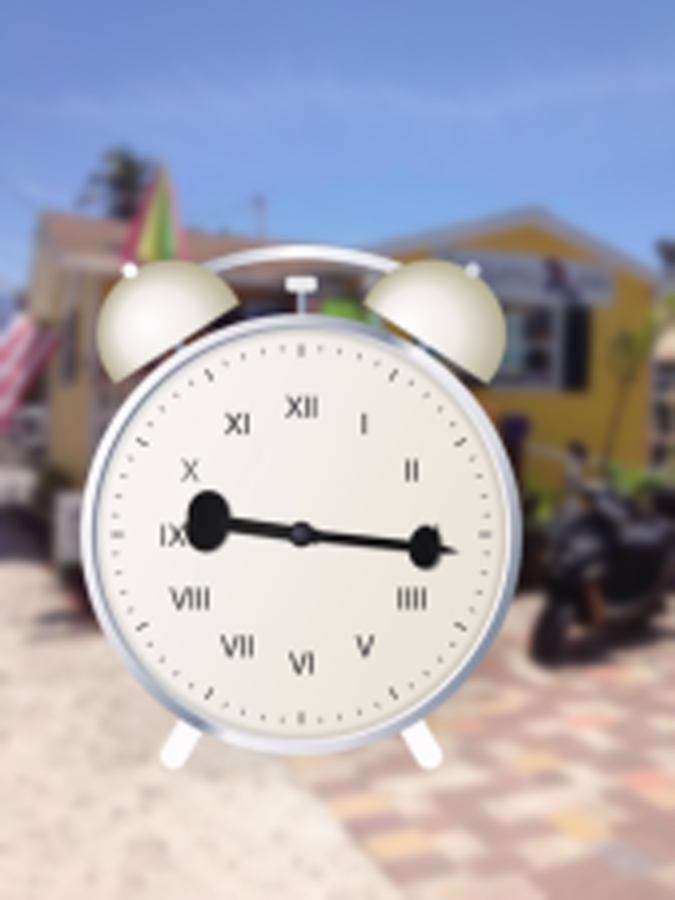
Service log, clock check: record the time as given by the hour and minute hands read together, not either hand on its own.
9:16
